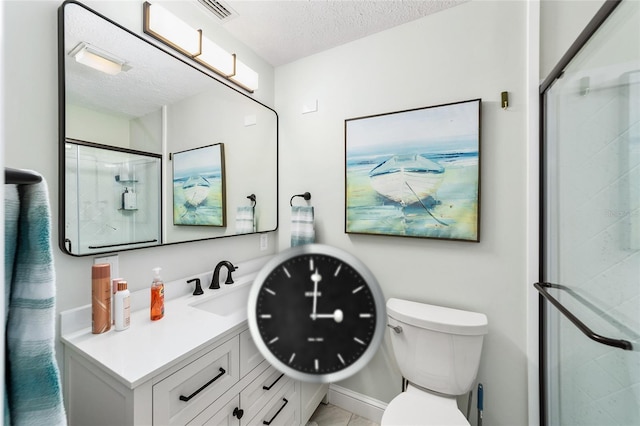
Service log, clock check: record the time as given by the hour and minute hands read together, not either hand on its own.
3:01
